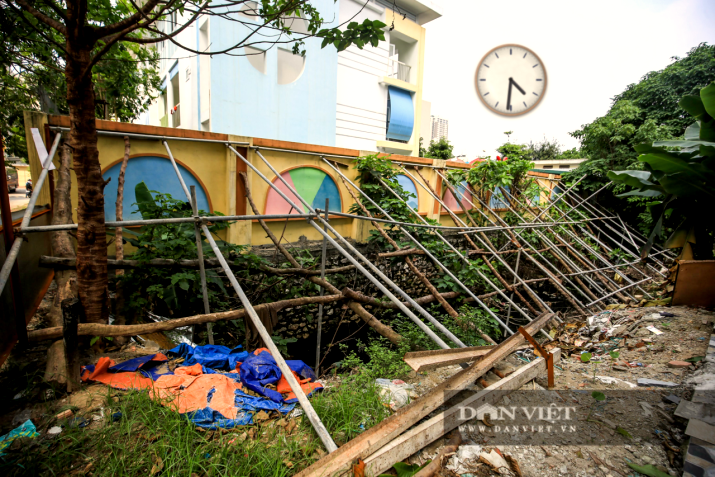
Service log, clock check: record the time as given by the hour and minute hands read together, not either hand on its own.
4:31
